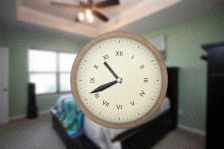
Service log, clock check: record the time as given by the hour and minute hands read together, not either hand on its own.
10:41
